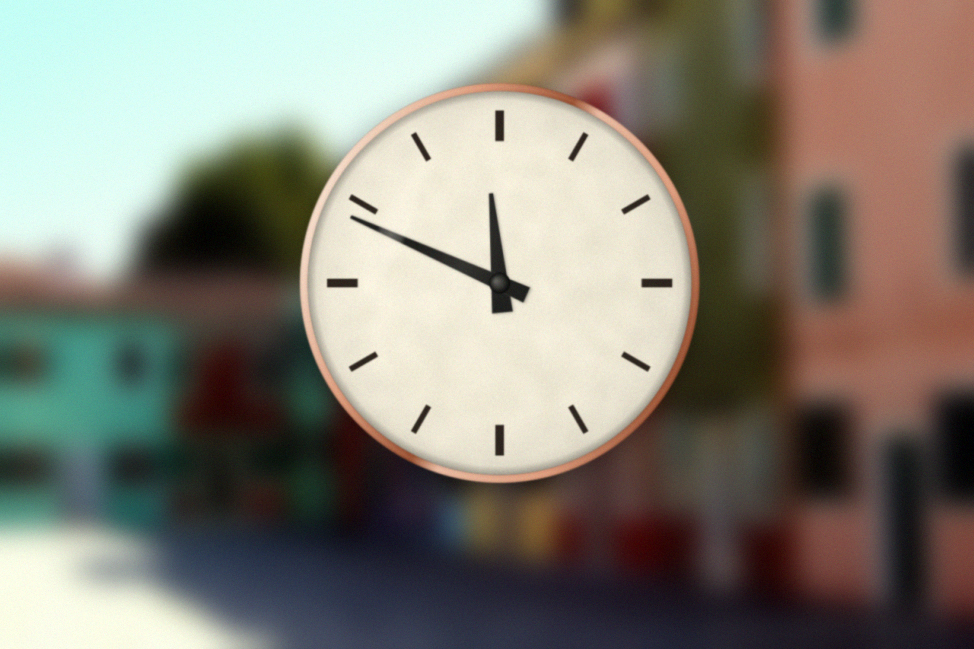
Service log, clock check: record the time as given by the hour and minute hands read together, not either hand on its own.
11:49
